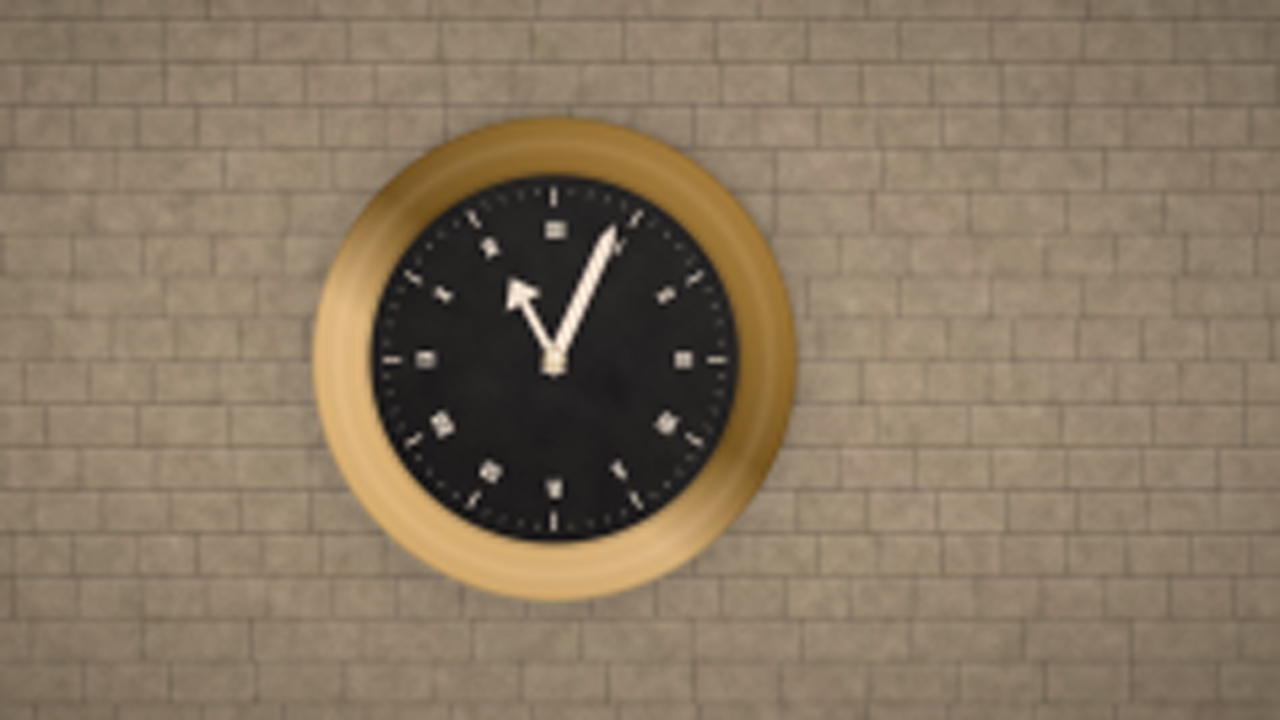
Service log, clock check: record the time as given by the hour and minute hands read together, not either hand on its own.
11:04
